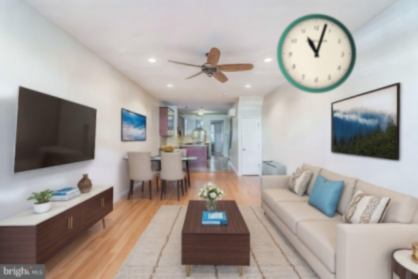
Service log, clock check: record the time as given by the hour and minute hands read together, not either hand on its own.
11:03
